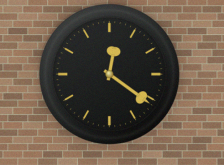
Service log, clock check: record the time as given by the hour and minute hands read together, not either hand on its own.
12:21
